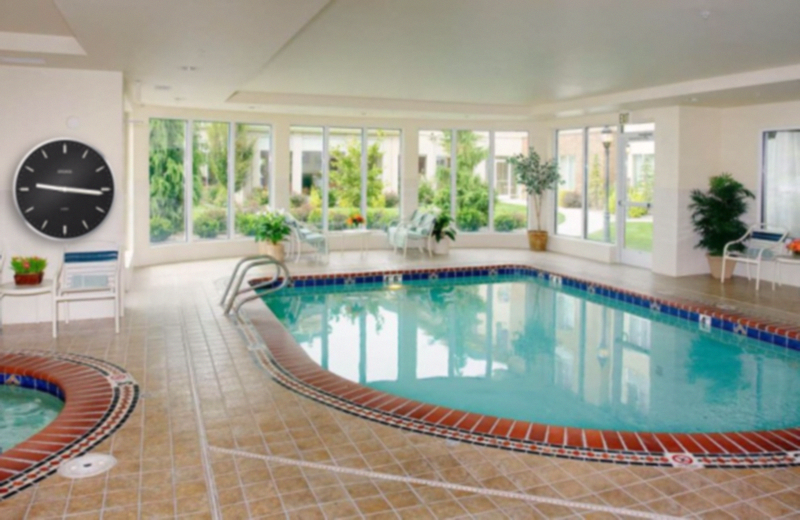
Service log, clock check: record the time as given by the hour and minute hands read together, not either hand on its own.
9:16
